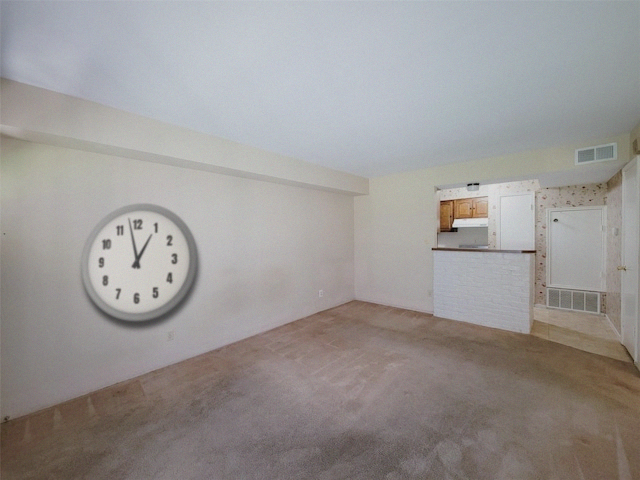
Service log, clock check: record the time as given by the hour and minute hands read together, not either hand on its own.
12:58
